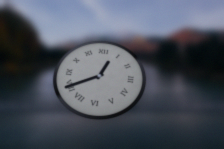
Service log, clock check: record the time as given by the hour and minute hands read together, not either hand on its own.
12:40
